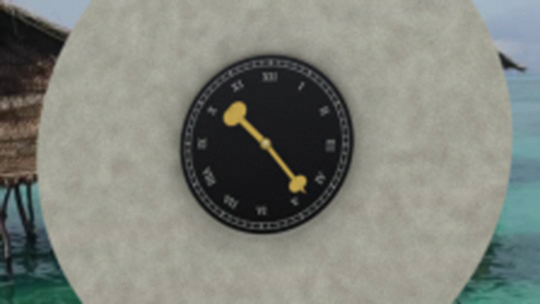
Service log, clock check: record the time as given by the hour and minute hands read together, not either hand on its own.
10:23
